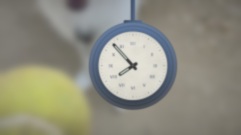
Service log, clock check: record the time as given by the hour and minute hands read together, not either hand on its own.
7:53
